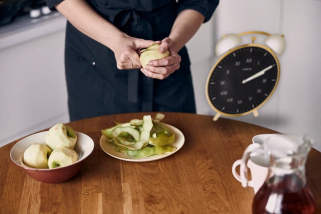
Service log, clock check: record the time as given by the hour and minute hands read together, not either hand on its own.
2:10
